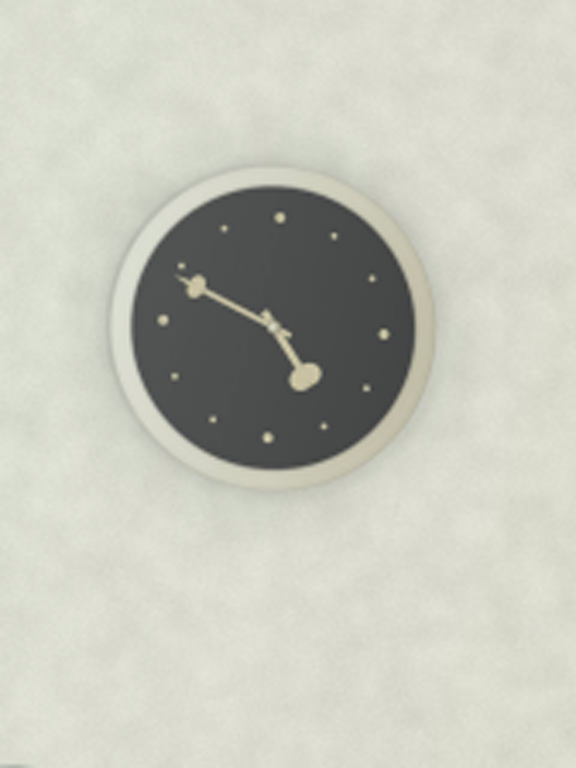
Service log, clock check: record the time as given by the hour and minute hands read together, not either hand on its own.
4:49
